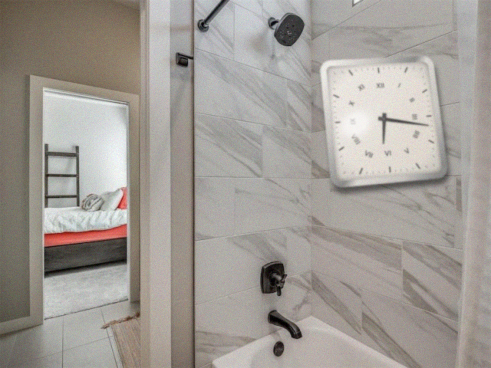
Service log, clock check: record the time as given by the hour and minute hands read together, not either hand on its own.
6:17
